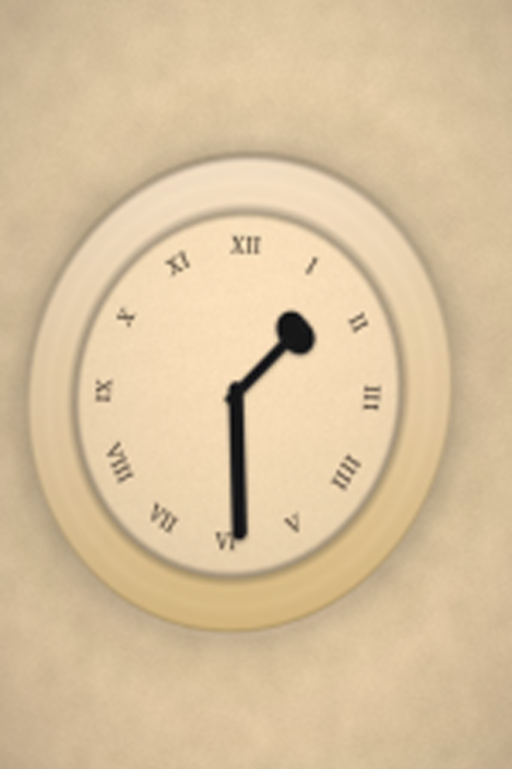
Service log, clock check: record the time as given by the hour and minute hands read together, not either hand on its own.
1:29
